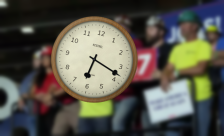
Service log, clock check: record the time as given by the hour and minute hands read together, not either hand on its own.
6:18
